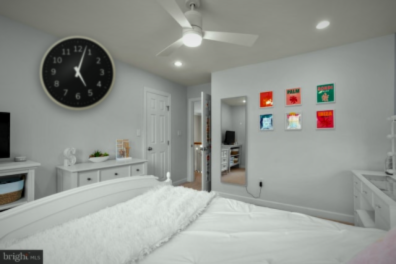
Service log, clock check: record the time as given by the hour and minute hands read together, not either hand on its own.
5:03
